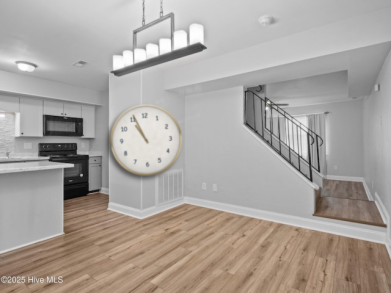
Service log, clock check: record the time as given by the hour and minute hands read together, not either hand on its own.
10:56
